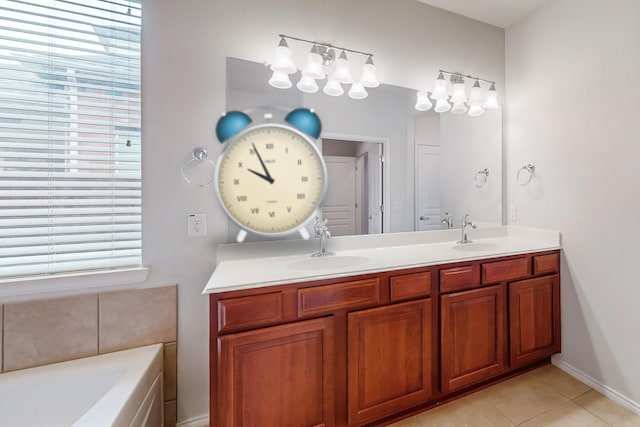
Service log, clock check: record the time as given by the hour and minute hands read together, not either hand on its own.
9:56
